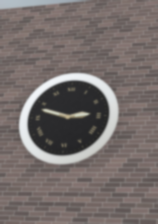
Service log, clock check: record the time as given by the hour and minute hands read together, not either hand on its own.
2:48
